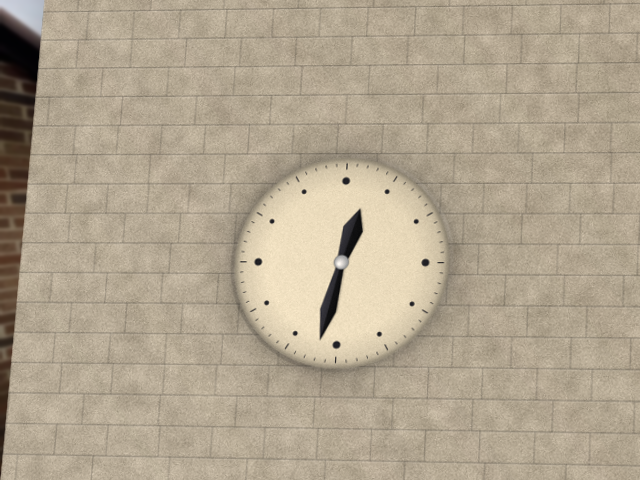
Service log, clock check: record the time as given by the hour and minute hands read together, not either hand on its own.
12:32
